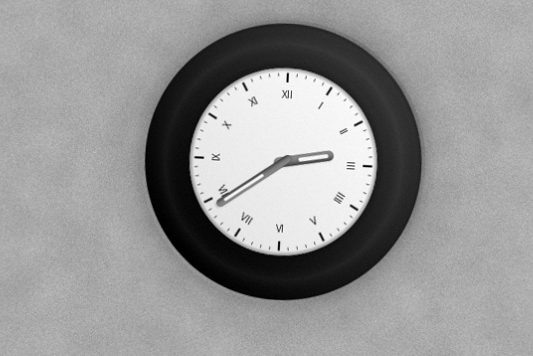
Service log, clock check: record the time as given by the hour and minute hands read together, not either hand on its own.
2:39
